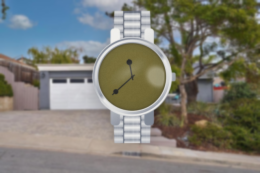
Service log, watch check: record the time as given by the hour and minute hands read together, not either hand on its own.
11:38
